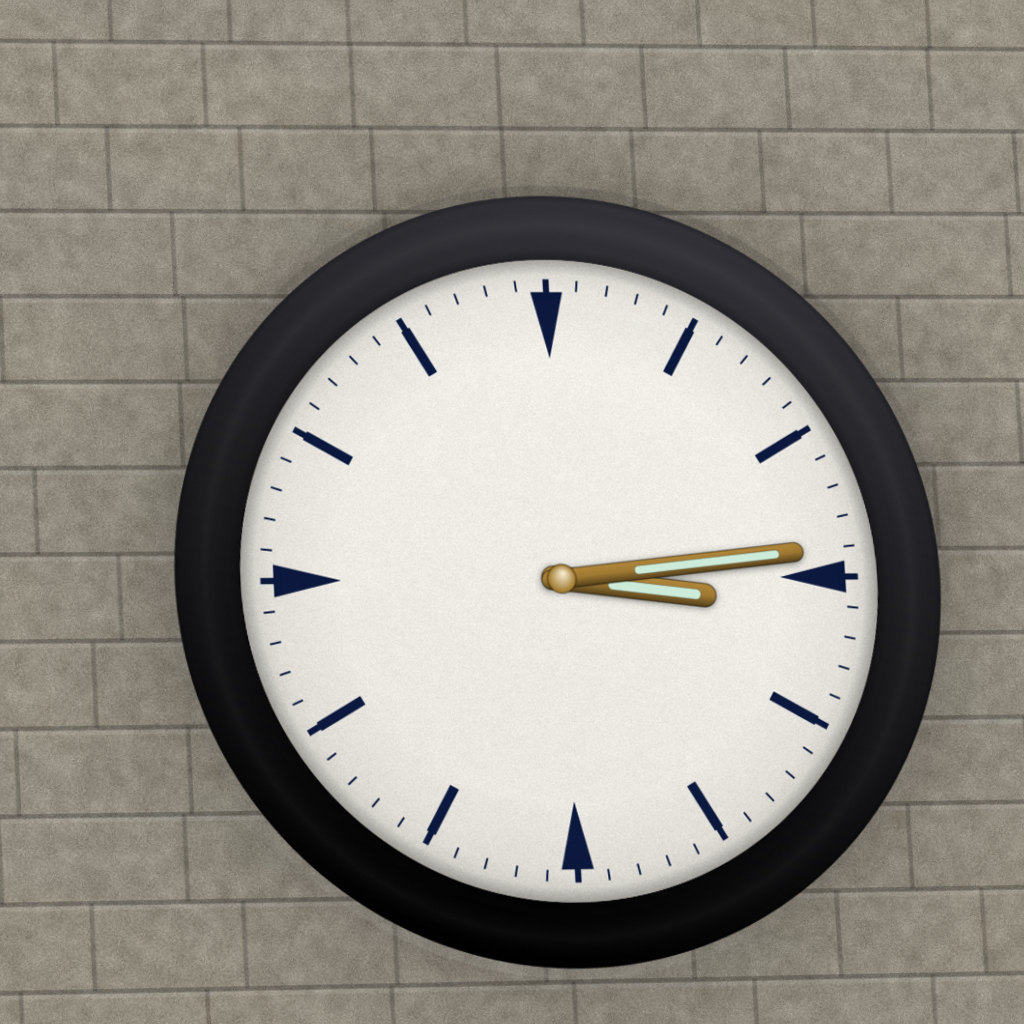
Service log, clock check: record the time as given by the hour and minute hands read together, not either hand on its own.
3:14
